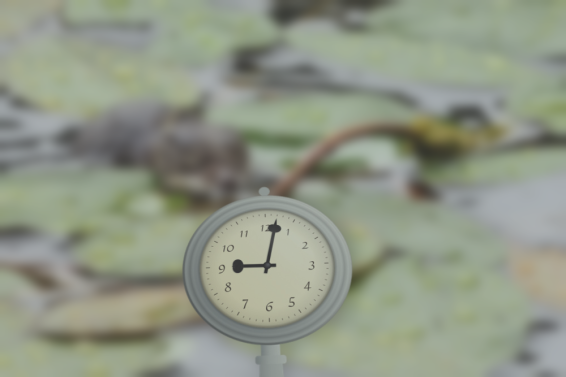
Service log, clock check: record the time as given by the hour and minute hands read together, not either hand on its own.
9:02
